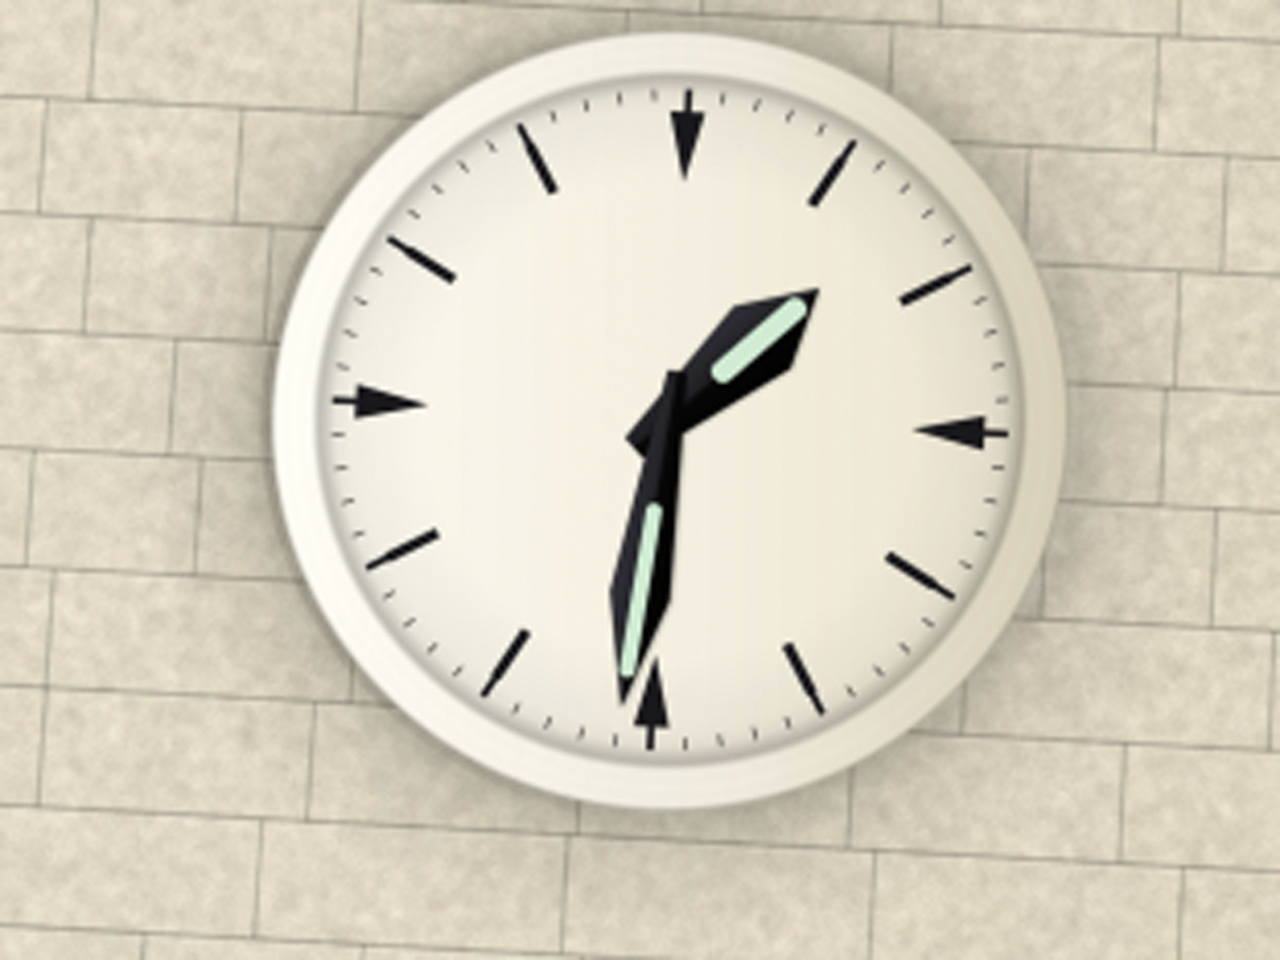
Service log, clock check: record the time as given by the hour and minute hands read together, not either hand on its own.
1:31
